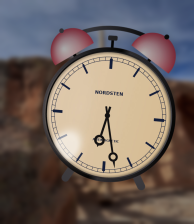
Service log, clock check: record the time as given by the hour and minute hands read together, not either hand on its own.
6:28
